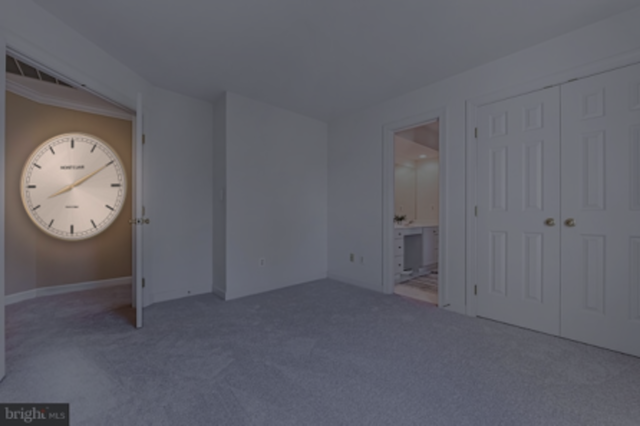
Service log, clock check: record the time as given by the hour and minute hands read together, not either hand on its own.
8:10
